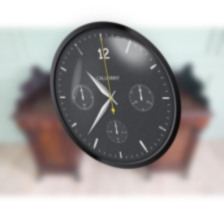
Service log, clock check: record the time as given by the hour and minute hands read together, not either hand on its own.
10:37
